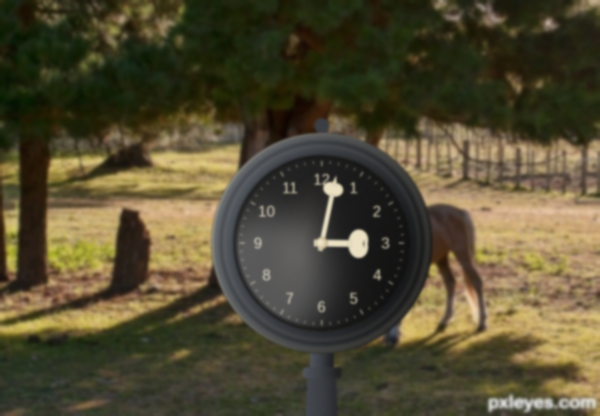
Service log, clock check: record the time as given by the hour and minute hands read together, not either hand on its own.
3:02
